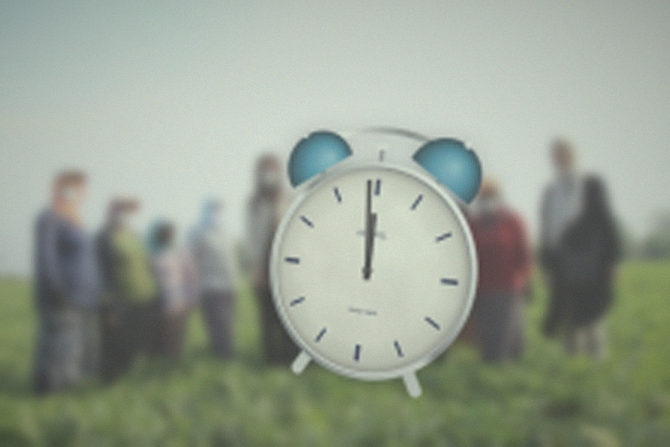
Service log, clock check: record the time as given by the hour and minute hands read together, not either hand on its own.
11:59
